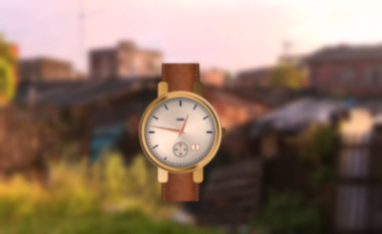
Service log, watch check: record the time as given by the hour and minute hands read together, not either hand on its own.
12:47
